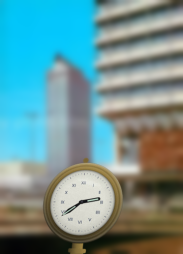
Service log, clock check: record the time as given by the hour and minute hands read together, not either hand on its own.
2:39
